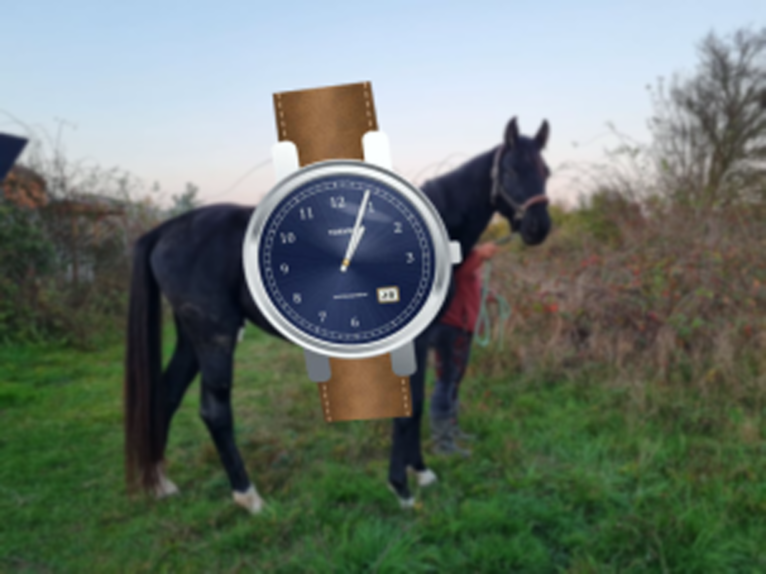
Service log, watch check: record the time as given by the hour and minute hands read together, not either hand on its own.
1:04
